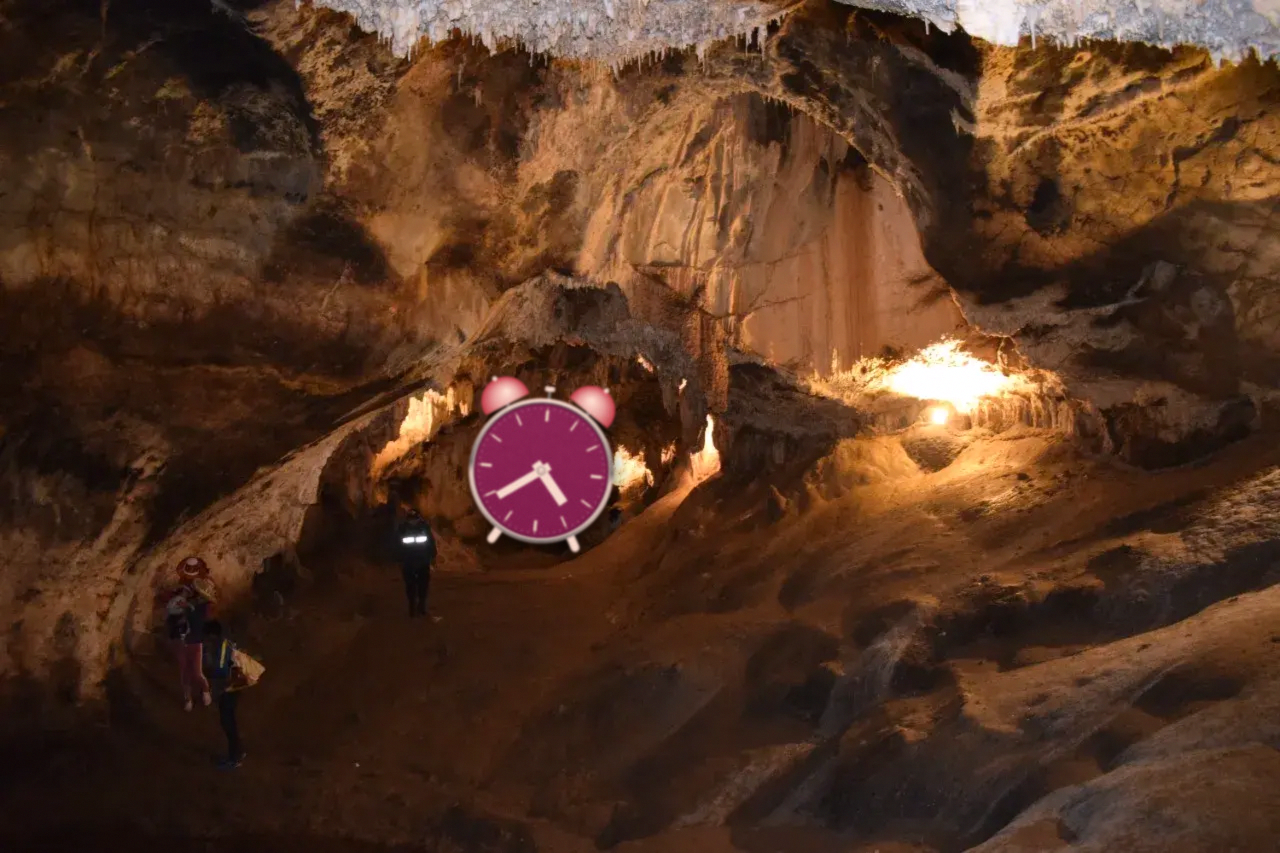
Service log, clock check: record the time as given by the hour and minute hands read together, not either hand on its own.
4:39
